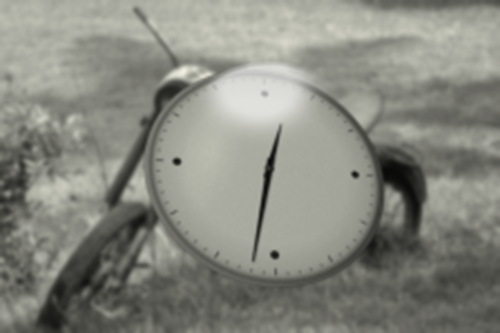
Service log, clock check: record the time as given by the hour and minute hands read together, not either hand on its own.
12:32
